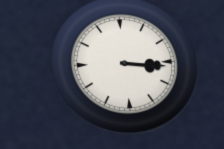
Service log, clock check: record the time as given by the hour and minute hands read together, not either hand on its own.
3:16
